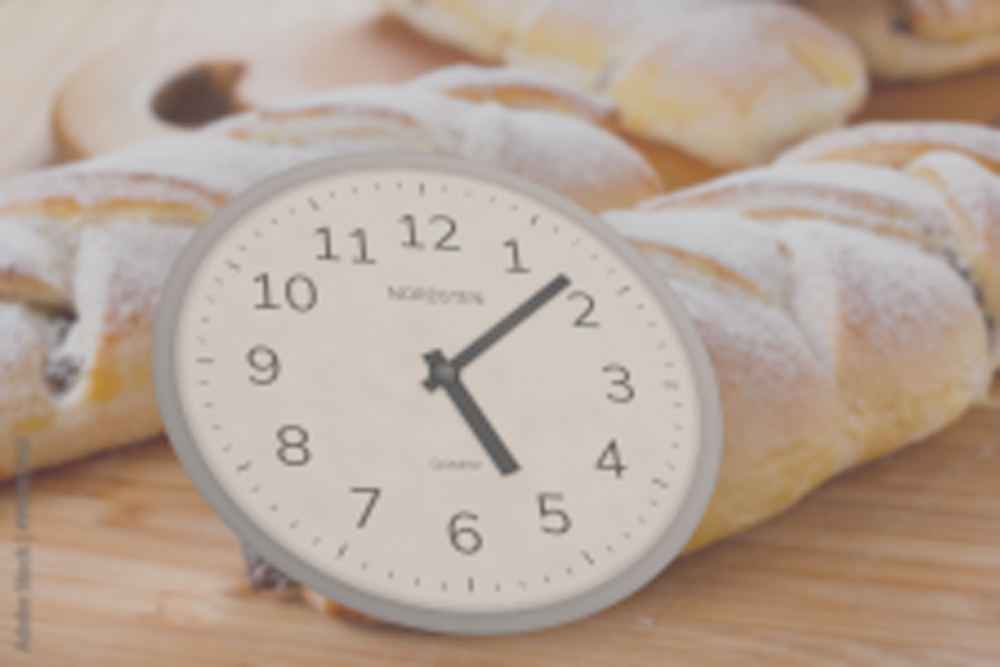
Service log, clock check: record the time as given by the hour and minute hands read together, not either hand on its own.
5:08
